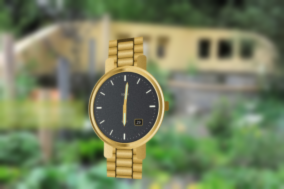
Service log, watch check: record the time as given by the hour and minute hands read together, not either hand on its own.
6:01
